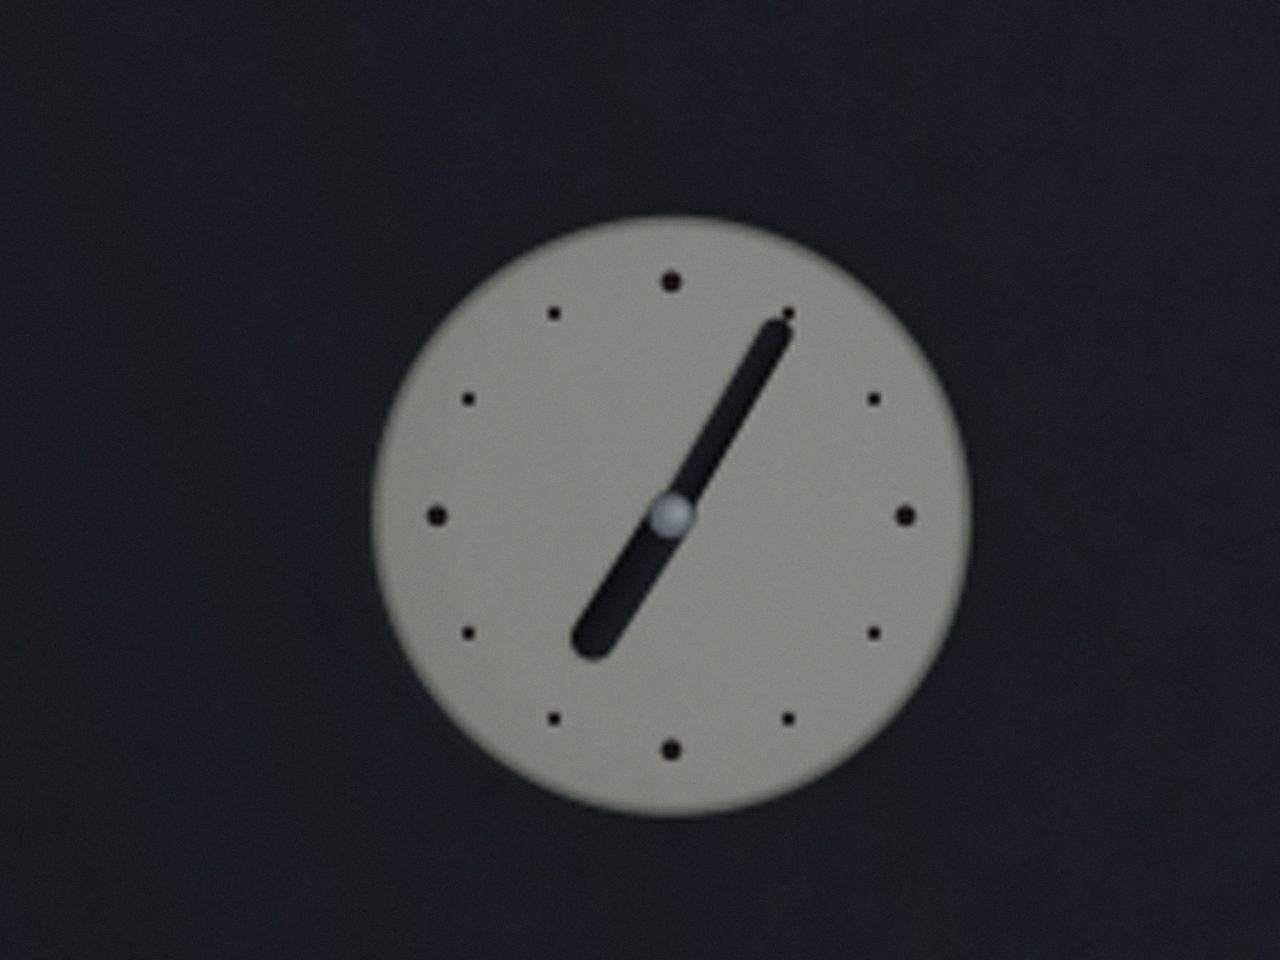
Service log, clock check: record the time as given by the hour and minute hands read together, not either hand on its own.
7:05
